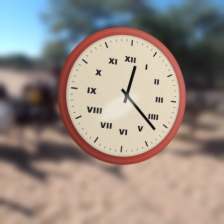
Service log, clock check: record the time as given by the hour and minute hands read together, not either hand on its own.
12:22
